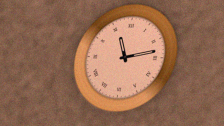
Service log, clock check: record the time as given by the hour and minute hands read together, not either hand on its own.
11:13
